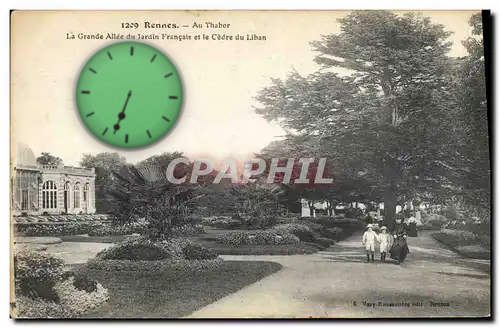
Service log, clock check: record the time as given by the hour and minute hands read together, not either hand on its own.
6:33
